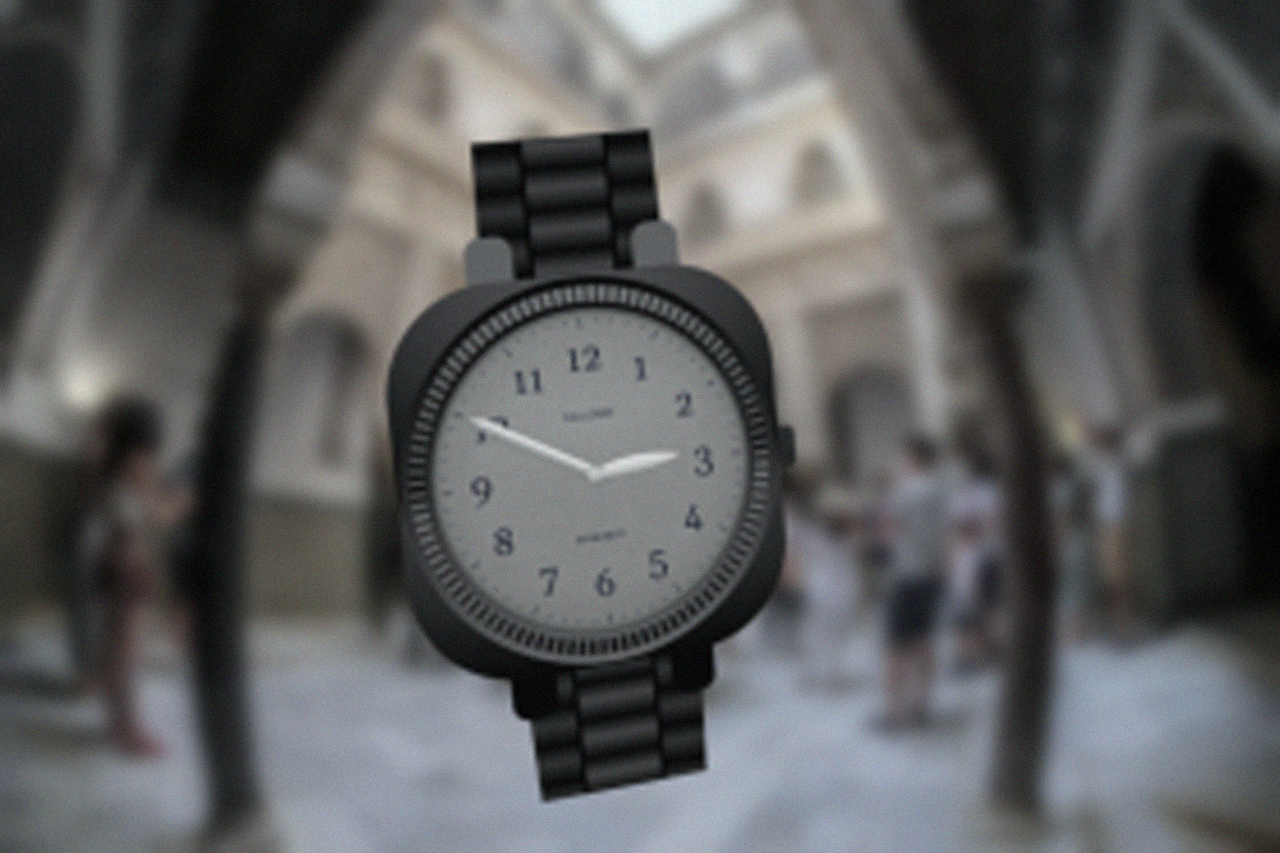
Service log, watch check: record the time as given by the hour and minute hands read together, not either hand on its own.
2:50
